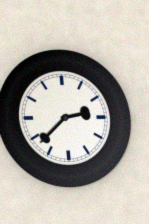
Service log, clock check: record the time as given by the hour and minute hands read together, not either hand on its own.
2:38
